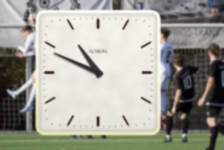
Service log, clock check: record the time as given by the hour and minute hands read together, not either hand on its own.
10:49
